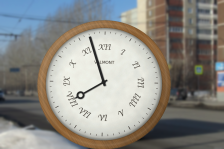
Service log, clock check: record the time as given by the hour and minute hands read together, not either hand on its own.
7:57
